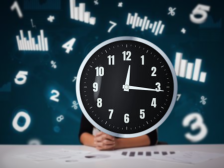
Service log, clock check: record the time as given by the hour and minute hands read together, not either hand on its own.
12:16
